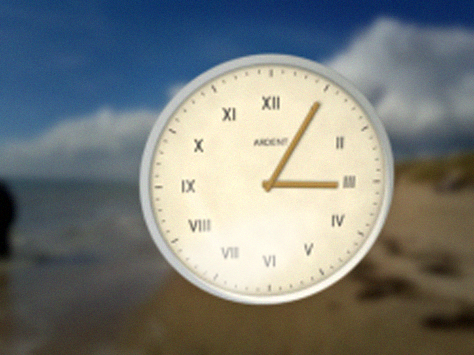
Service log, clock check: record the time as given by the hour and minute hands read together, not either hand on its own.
3:05
